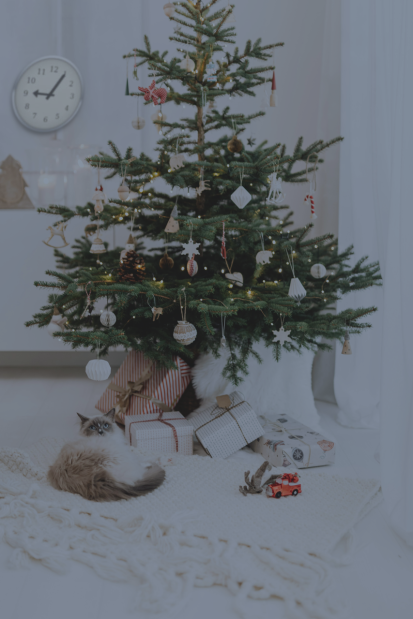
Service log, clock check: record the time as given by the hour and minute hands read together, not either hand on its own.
9:05
